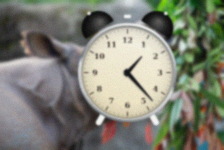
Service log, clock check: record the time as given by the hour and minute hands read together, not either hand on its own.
1:23
